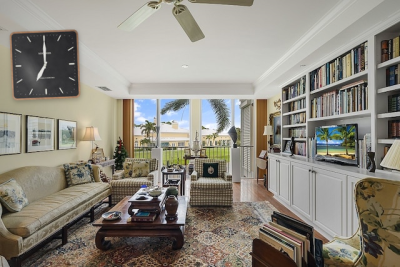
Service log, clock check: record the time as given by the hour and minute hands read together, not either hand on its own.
7:00
